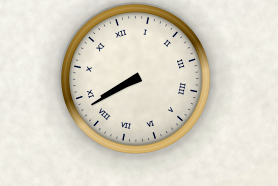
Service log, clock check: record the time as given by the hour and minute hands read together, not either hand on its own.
8:43
